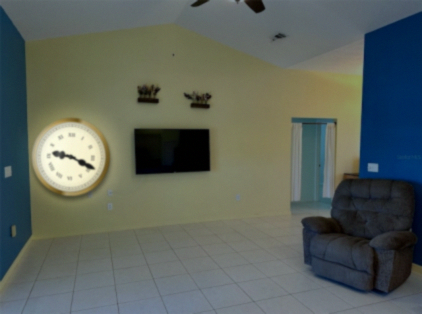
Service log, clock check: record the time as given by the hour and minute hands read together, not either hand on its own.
9:19
